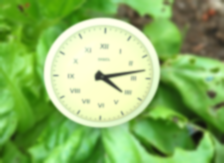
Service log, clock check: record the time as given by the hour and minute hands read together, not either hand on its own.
4:13
